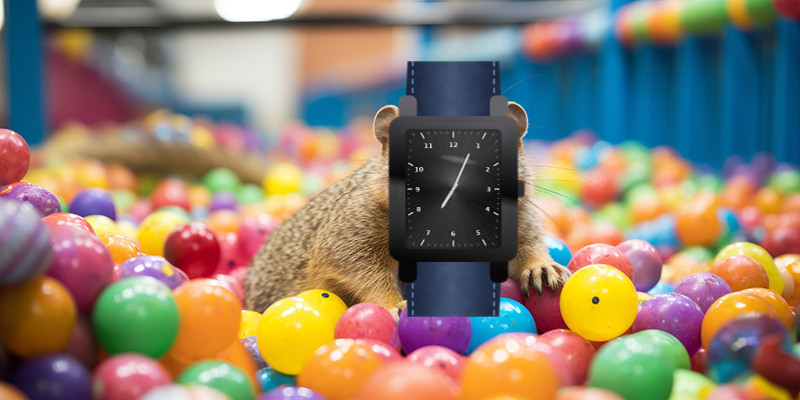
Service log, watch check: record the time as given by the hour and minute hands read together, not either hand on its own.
7:04
